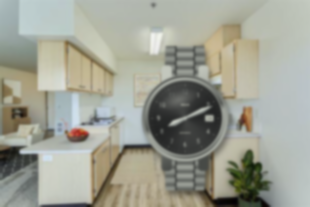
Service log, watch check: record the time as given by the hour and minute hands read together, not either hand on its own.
8:11
